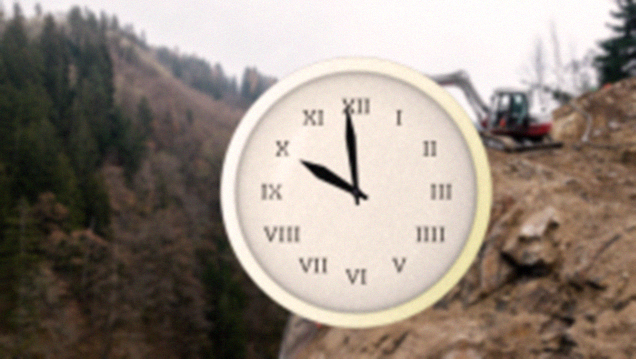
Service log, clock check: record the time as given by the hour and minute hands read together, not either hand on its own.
9:59
